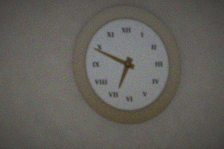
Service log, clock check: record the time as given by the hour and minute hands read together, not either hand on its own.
6:49
